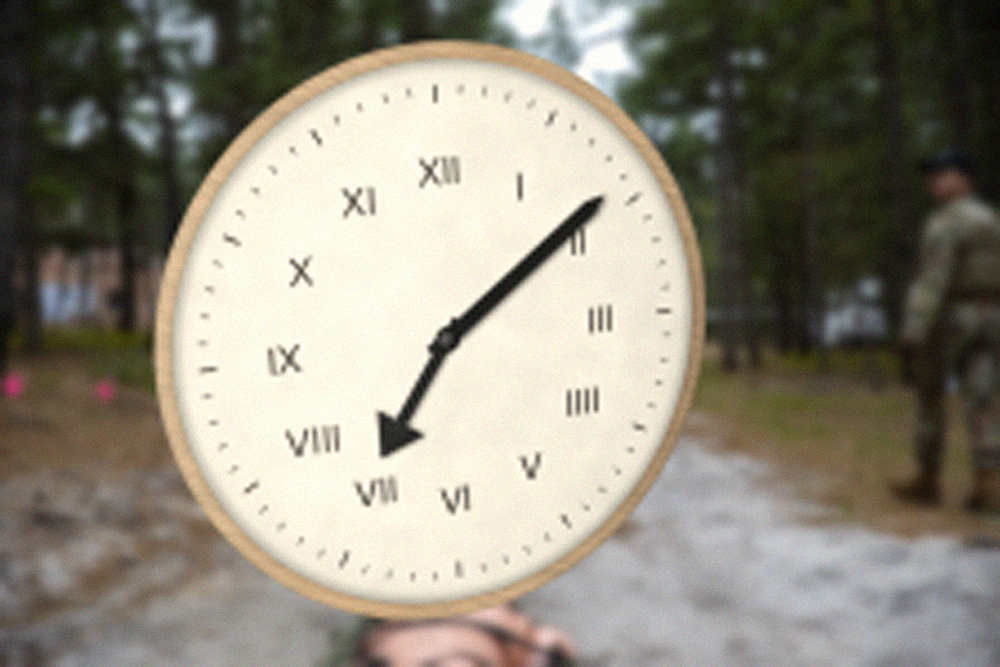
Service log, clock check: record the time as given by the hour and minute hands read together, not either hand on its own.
7:09
